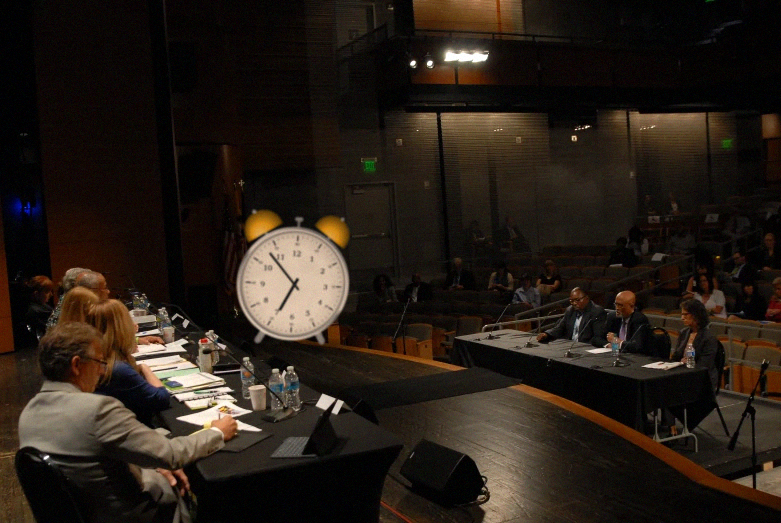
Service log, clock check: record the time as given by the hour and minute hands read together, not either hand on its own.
6:53
